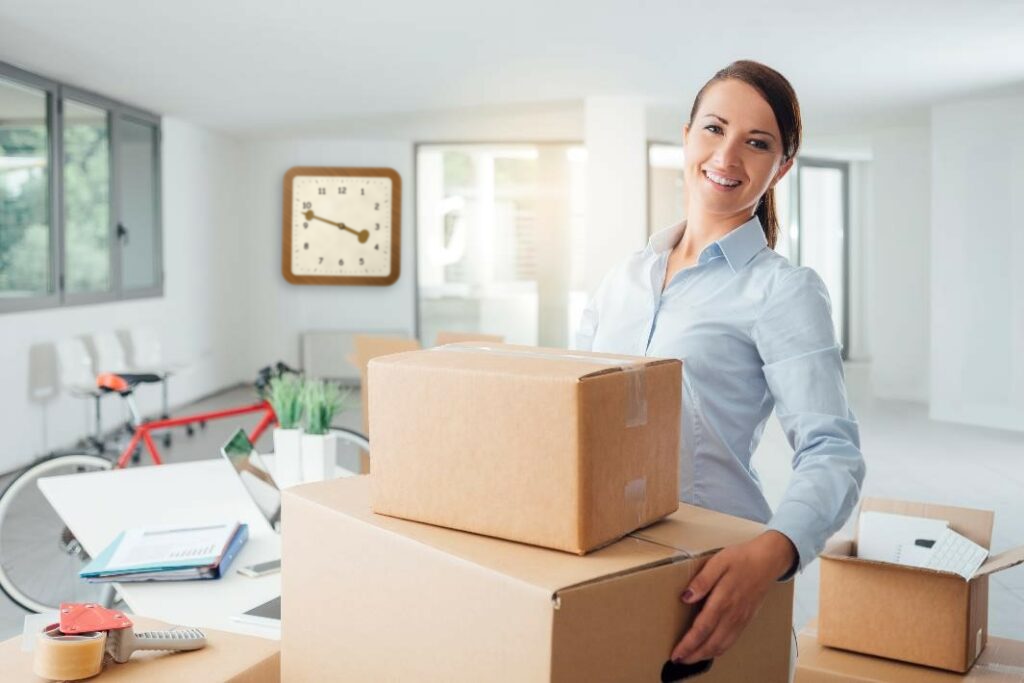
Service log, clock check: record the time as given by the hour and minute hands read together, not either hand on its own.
3:48
